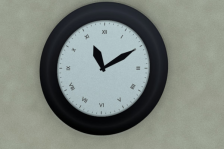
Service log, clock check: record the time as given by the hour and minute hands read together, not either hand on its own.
11:10
